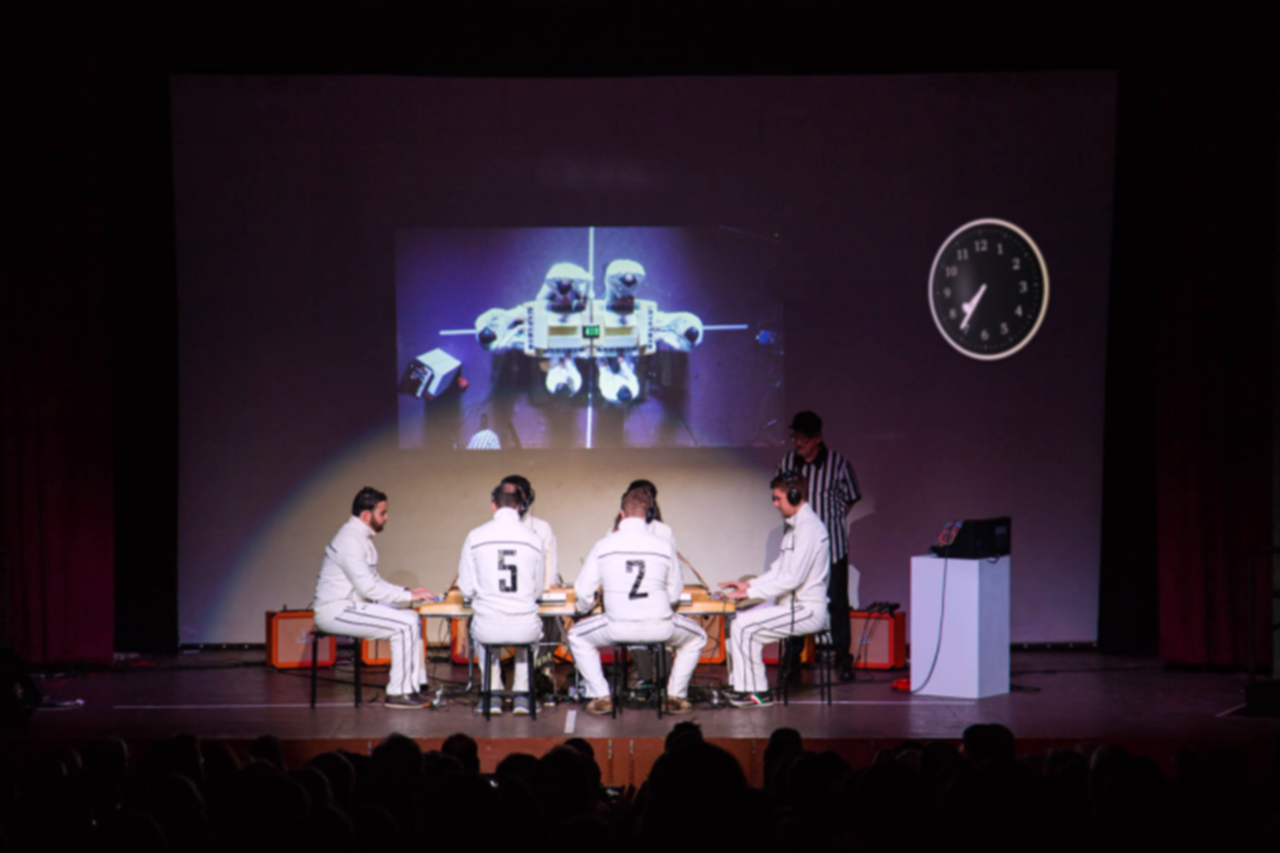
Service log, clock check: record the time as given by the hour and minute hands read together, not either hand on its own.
7:36
